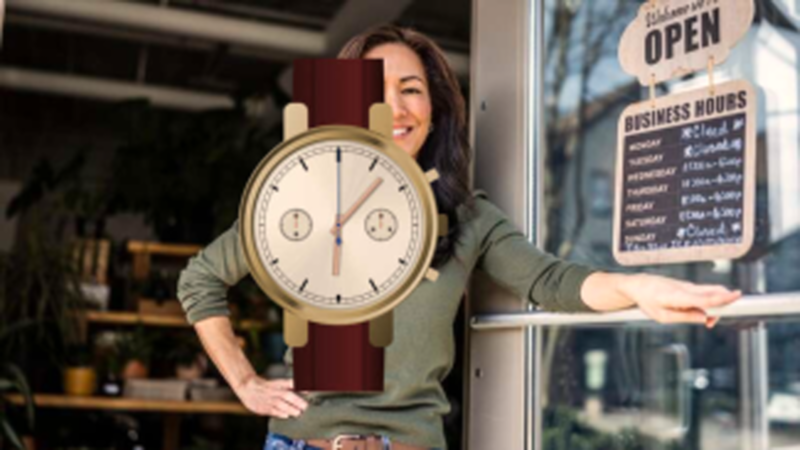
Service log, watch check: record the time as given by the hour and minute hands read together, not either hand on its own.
6:07
